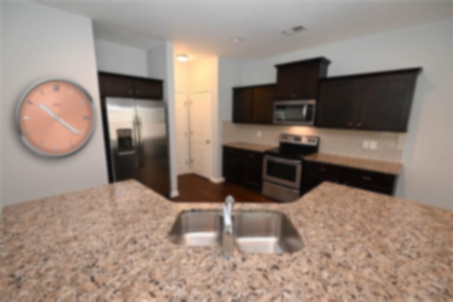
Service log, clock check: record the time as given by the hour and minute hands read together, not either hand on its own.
10:21
